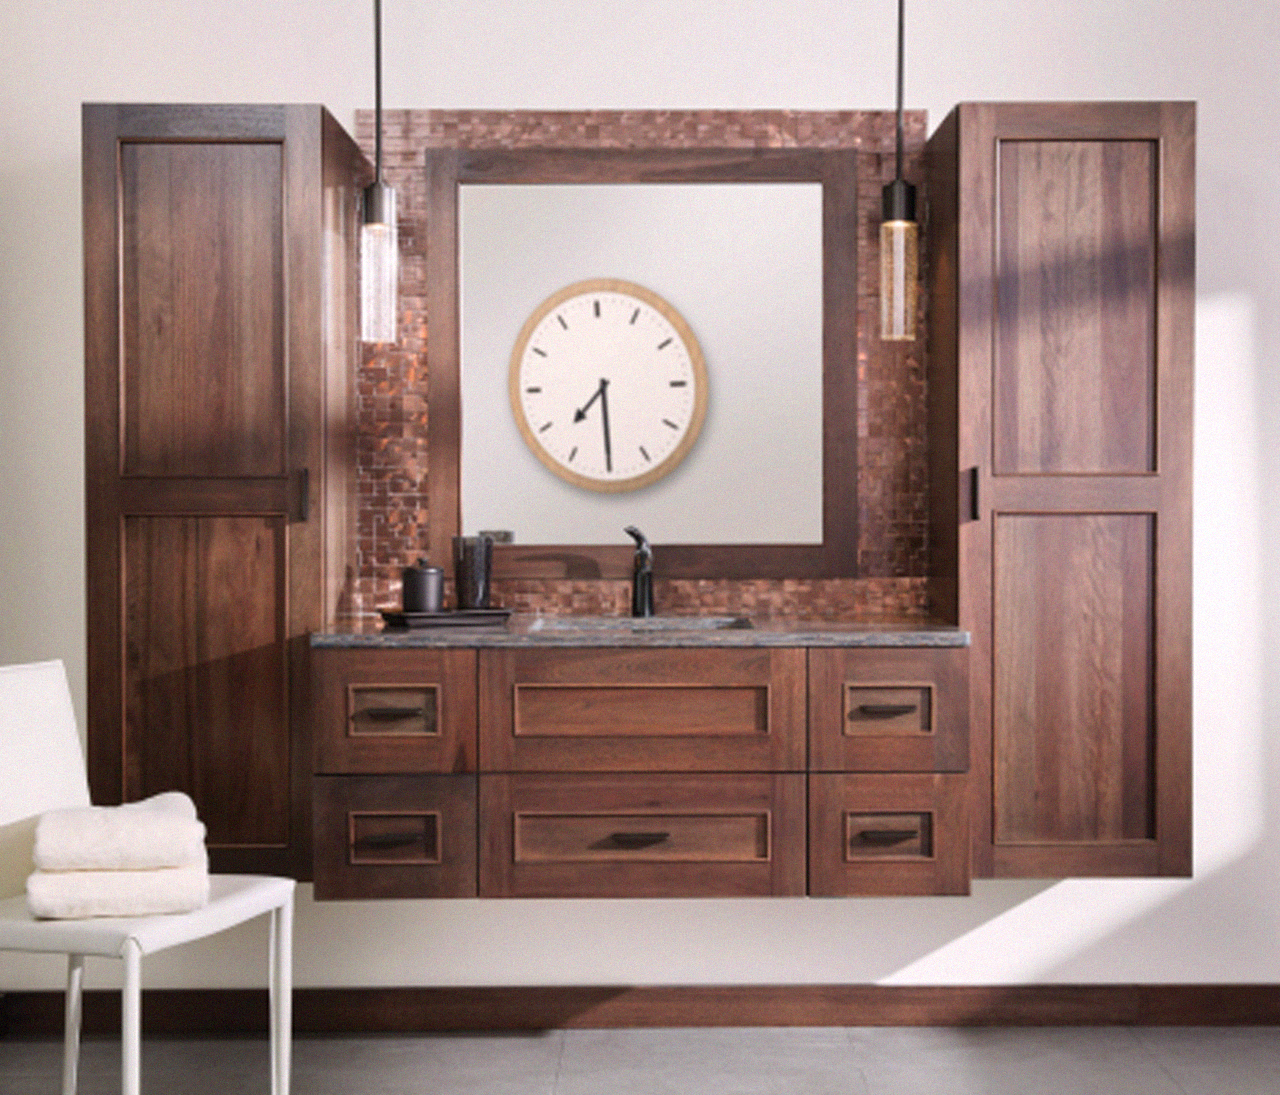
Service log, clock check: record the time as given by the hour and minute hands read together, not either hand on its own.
7:30
